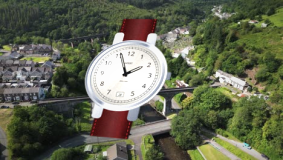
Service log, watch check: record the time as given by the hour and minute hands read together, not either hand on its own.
1:56
